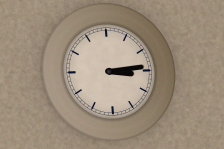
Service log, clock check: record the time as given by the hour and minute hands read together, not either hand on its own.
3:14
